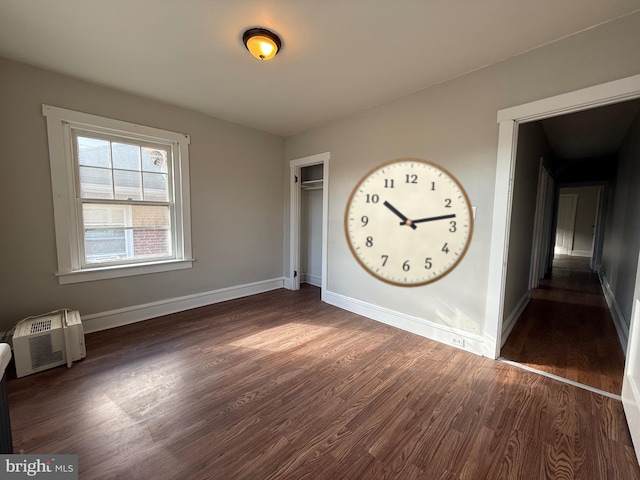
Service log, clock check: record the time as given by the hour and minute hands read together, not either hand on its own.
10:13
